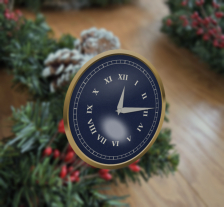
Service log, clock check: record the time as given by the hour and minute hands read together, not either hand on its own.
12:14
